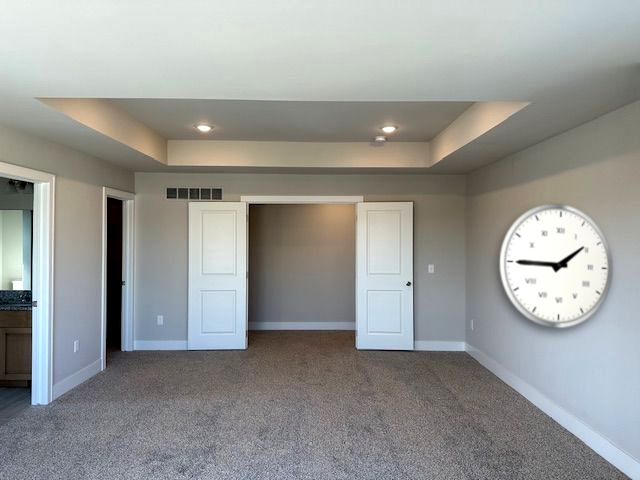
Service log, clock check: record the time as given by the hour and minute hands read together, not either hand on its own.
1:45
